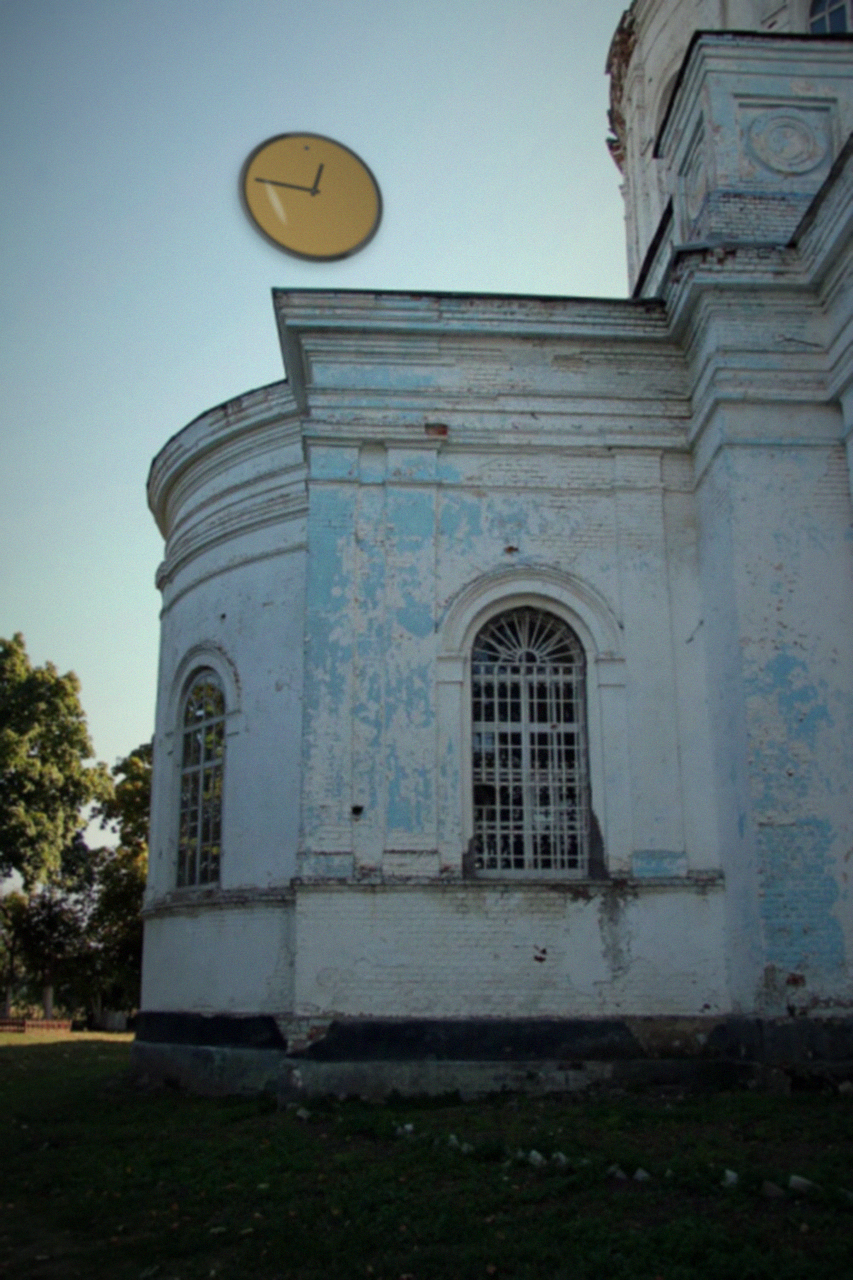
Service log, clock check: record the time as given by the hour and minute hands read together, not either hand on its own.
12:47
